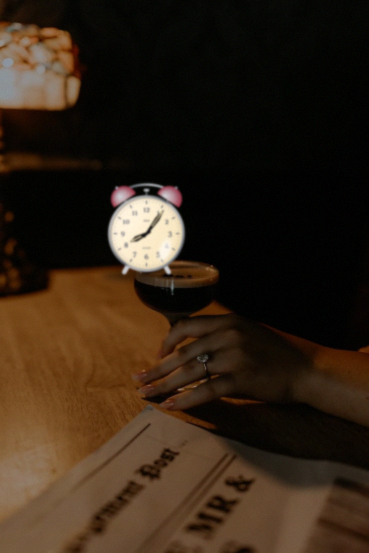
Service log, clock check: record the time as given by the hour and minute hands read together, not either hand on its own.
8:06
